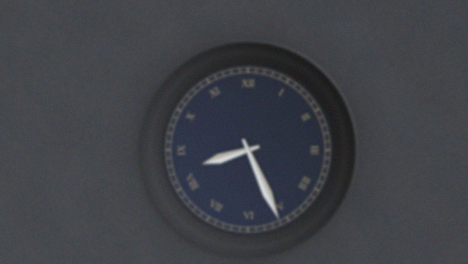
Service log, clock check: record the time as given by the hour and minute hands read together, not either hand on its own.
8:26
